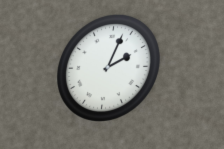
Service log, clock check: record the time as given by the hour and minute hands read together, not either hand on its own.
2:03
